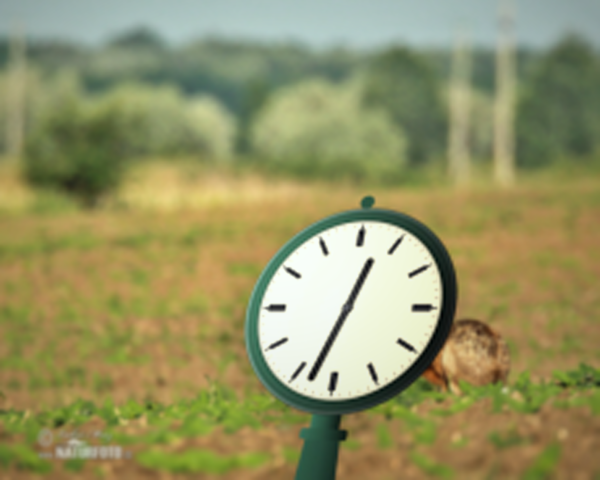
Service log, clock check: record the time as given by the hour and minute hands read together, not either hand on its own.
12:33
